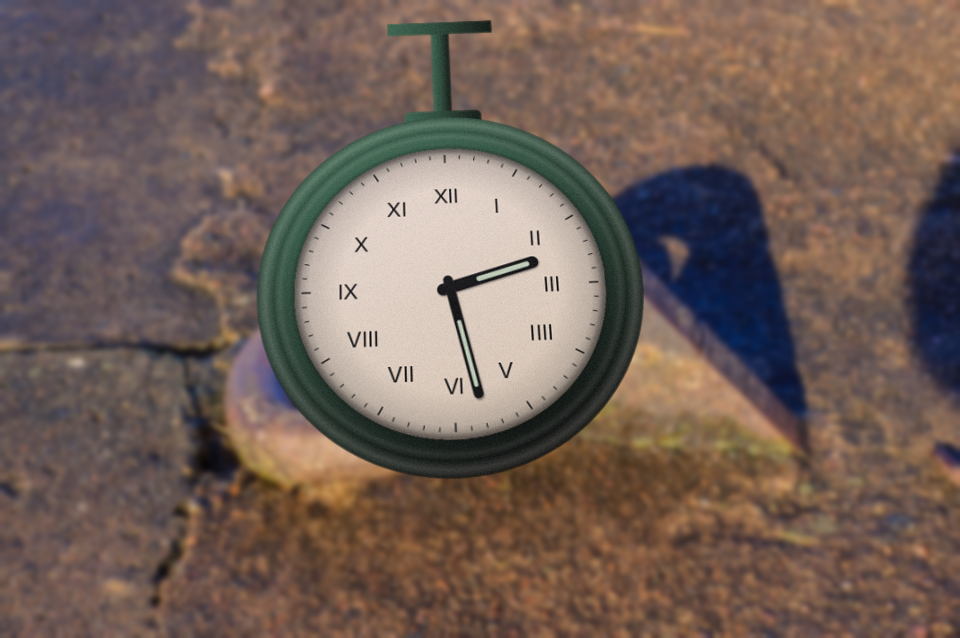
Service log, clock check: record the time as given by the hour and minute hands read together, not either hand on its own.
2:28
